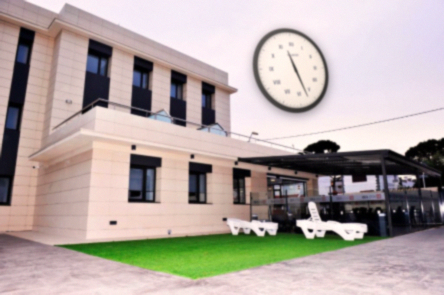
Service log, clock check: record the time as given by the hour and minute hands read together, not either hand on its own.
11:27
